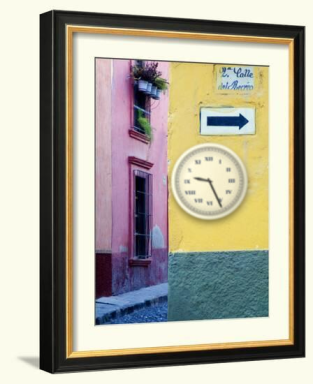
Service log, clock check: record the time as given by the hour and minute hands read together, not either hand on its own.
9:26
